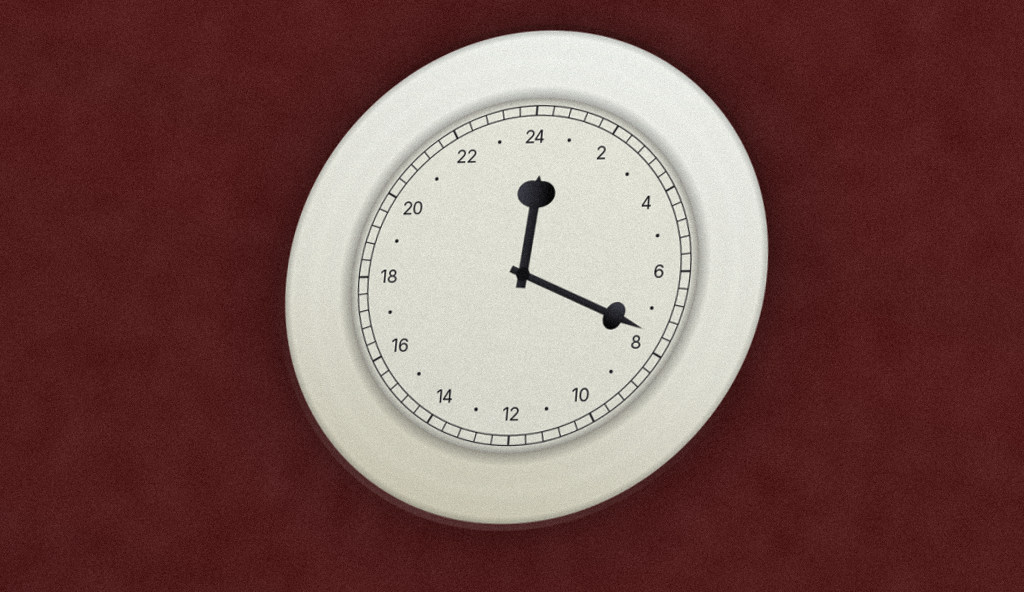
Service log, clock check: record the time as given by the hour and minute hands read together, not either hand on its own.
0:19
